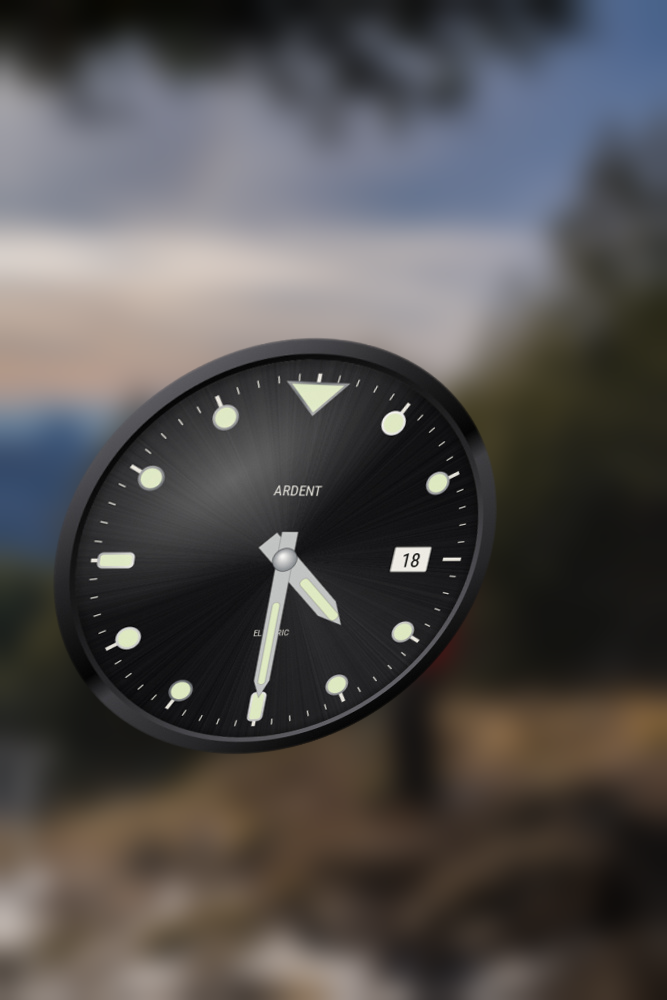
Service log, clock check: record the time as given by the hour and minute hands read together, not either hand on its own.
4:30
